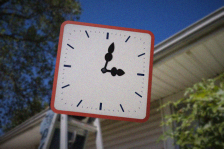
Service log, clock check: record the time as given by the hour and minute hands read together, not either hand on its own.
3:02
